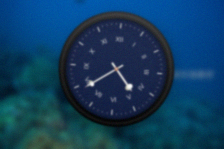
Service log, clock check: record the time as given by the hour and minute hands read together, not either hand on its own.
4:39
